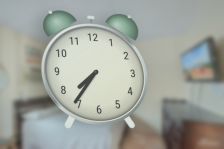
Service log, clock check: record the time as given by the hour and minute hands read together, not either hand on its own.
7:36
